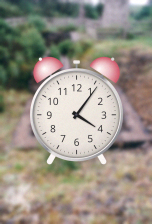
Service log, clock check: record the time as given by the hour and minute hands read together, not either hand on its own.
4:06
